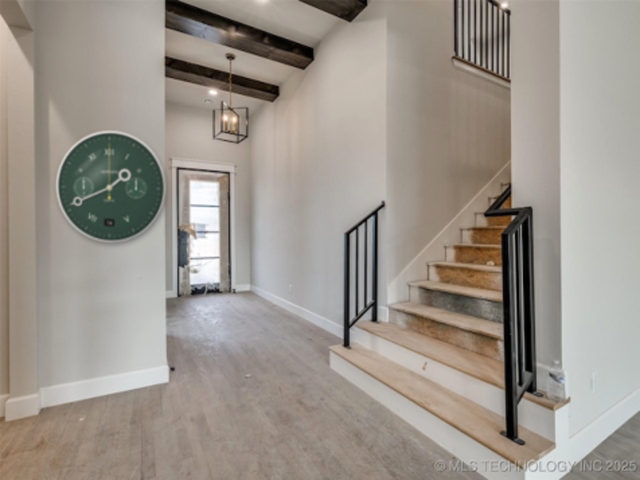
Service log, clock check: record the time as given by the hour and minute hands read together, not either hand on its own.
1:41
